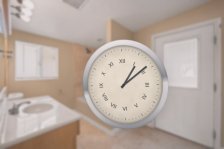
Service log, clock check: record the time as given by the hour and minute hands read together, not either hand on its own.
1:09
